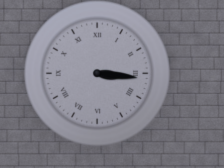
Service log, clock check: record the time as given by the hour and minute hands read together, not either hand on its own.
3:16
